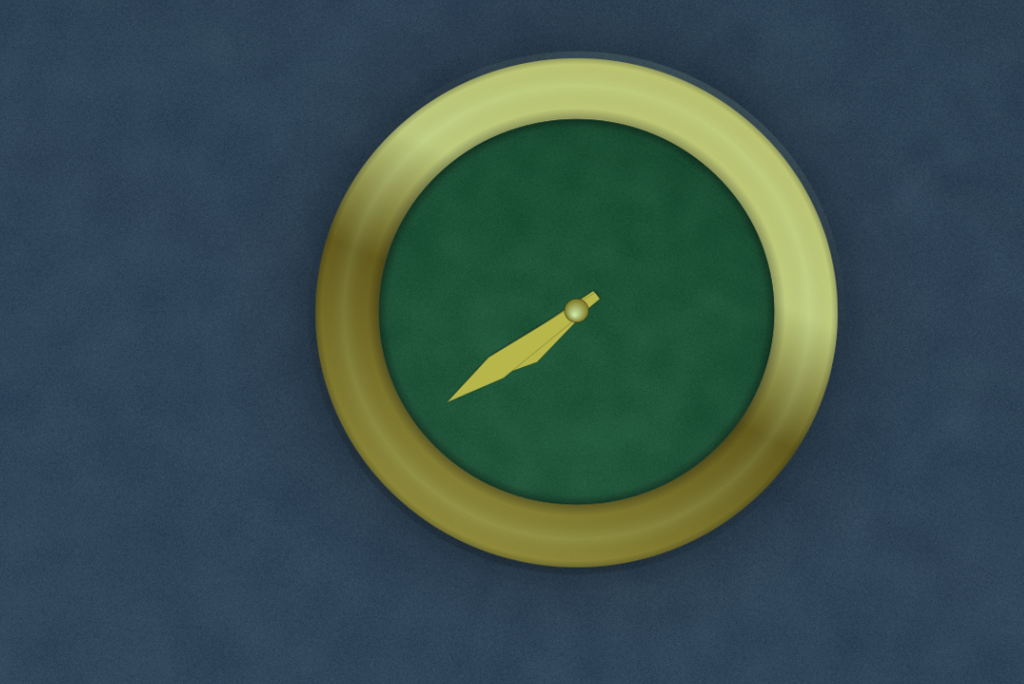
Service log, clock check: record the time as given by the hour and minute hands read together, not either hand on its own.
7:39
